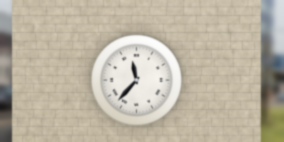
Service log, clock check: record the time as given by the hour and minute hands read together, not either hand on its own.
11:37
